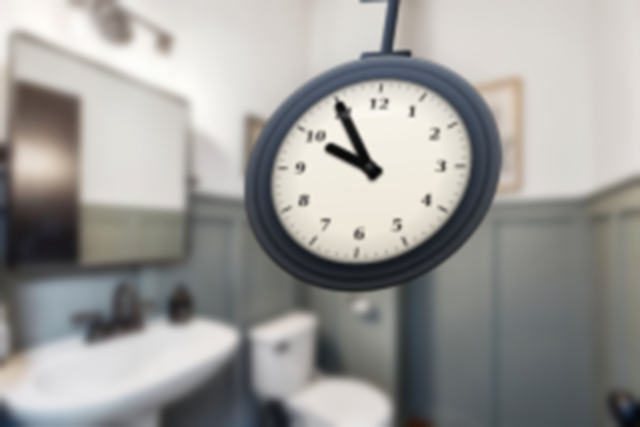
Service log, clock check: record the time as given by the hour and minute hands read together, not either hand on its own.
9:55
